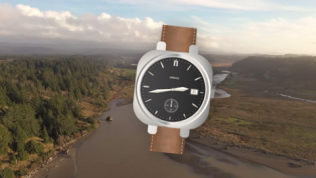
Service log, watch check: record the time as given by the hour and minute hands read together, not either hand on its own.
2:43
